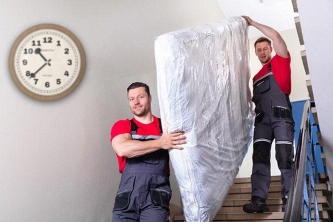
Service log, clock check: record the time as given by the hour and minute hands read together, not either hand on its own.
10:38
